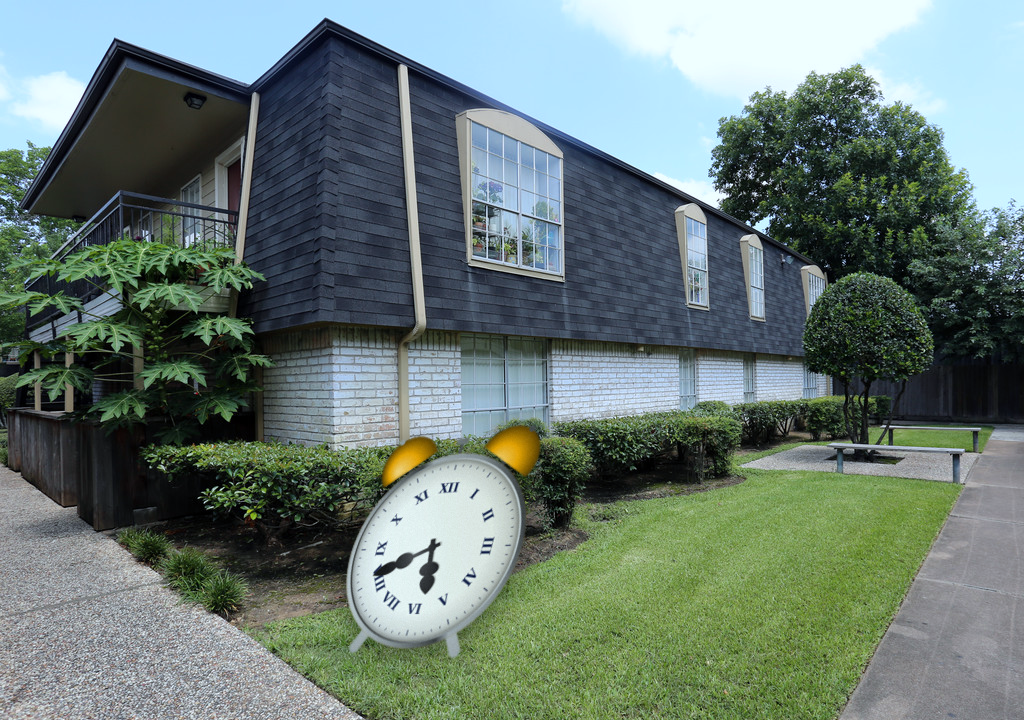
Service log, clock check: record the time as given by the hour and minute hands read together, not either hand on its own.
5:41
